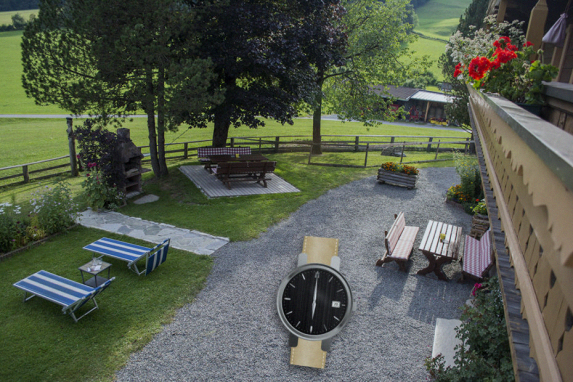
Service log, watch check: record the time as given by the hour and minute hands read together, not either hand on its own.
6:00
